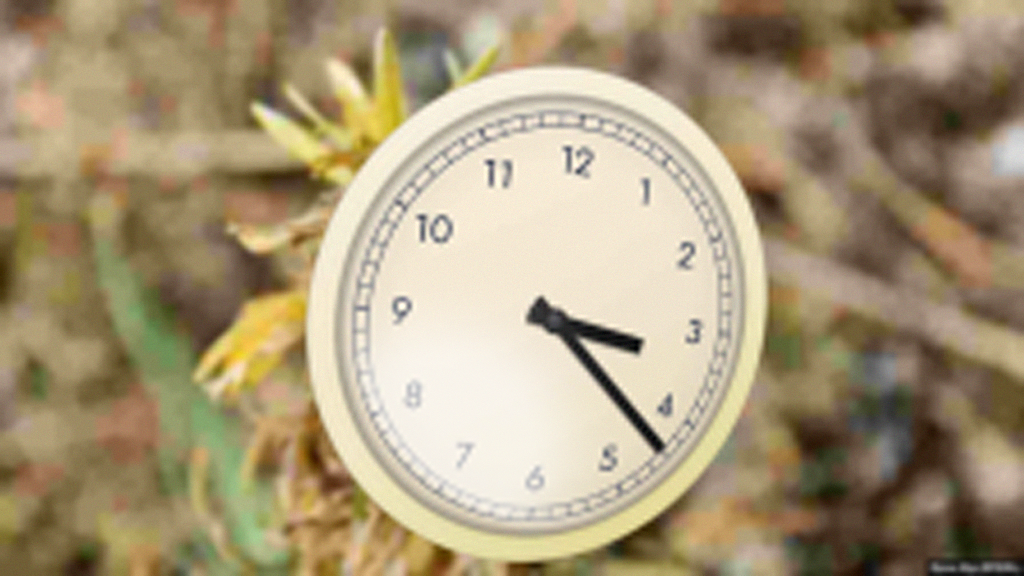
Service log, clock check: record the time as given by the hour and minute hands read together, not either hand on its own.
3:22
